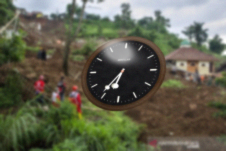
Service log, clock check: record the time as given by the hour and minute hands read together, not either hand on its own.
6:36
